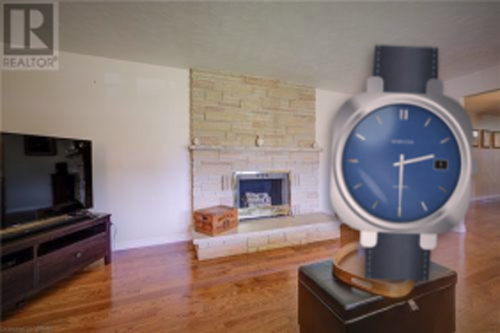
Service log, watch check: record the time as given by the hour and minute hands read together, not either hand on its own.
2:30
